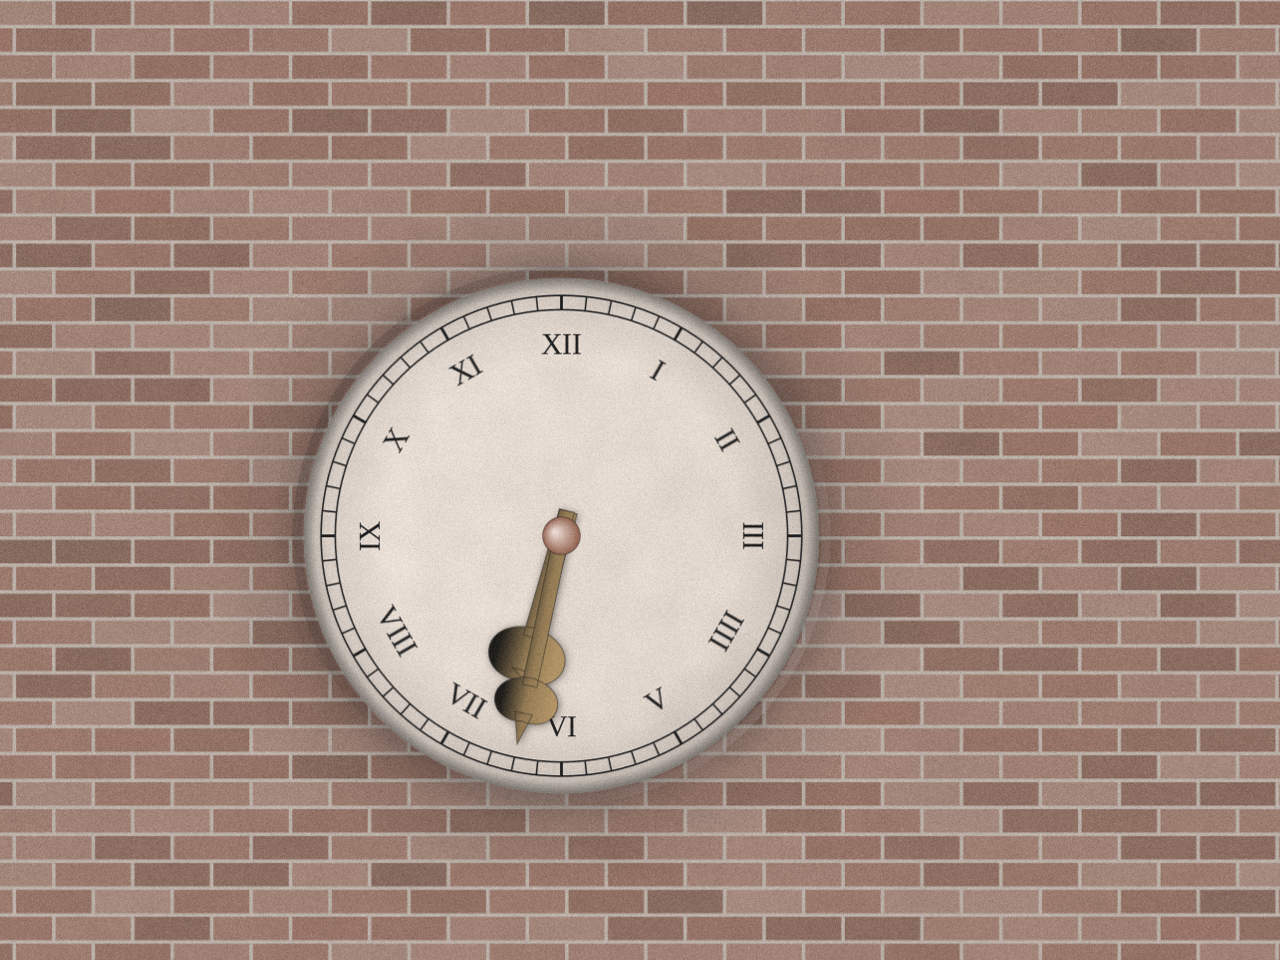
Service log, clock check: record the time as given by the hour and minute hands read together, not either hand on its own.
6:32
